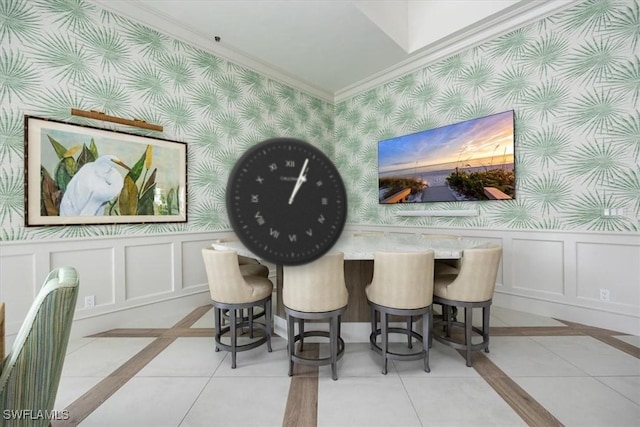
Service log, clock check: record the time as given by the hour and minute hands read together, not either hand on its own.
1:04
